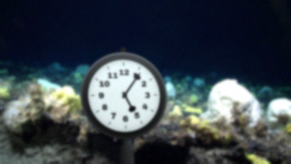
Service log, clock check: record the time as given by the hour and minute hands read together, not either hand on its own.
5:06
